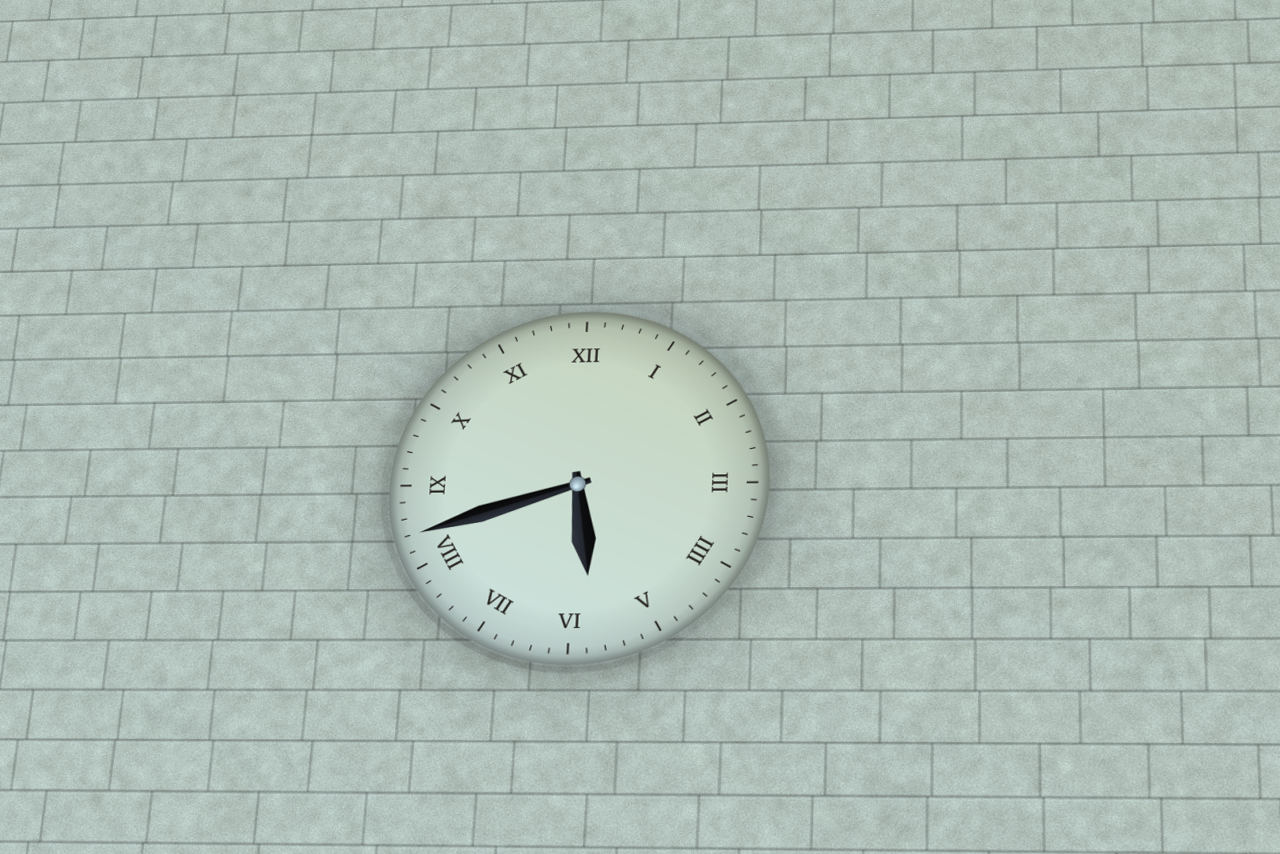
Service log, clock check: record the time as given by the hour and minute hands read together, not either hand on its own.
5:42
